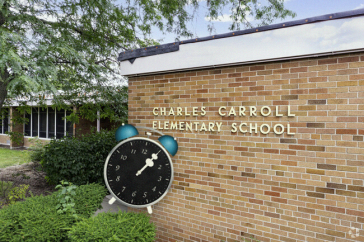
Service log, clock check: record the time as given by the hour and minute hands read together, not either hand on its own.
1:05
